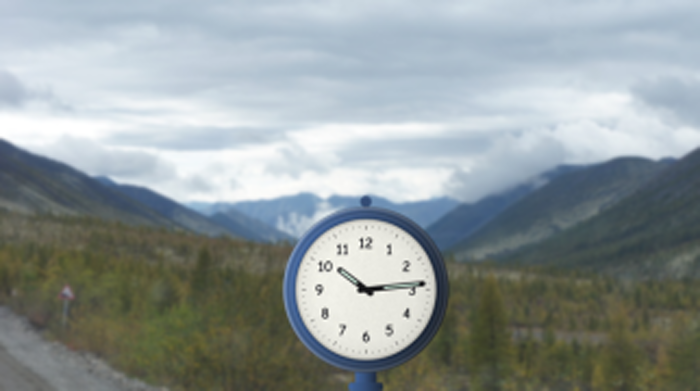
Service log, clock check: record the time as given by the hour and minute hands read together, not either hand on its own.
10:14
